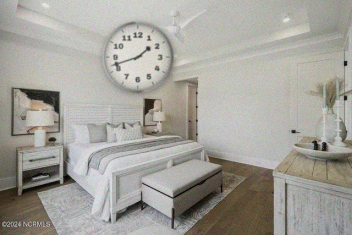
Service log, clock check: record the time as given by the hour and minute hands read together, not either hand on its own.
1:42
